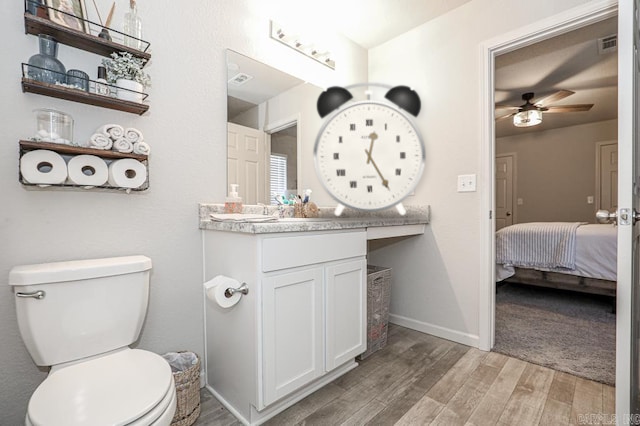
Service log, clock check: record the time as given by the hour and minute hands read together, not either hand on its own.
12:25
